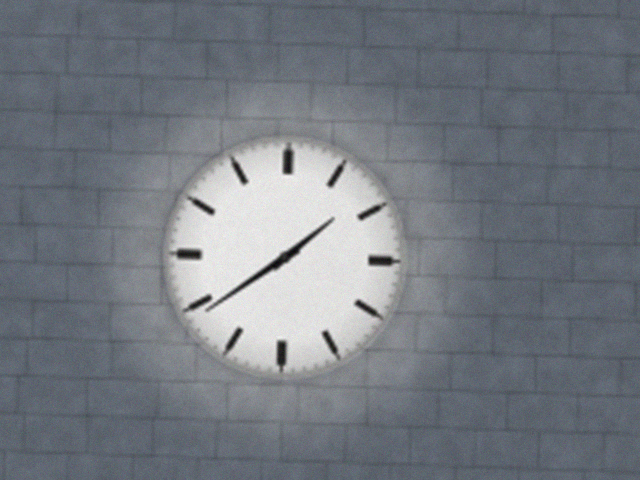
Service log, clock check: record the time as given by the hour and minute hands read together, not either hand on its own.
1:39
